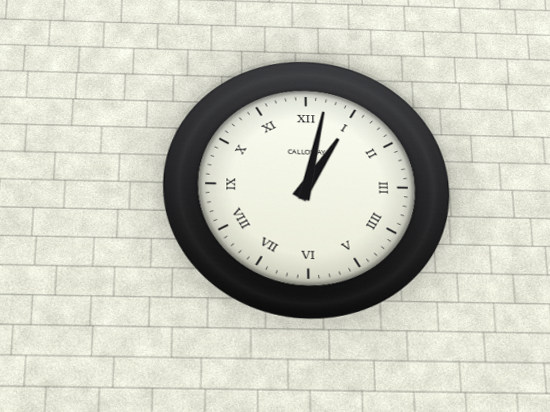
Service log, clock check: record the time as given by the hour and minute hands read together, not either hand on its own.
1:02
